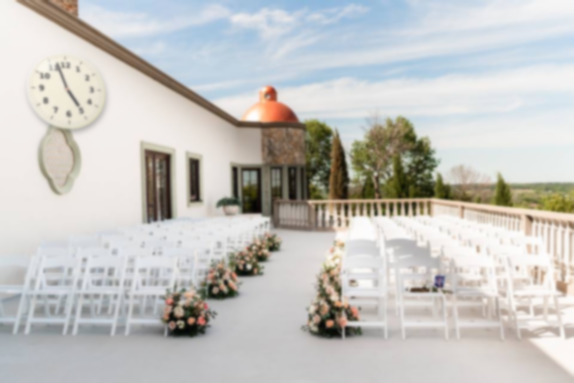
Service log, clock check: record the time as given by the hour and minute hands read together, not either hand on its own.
4:57
